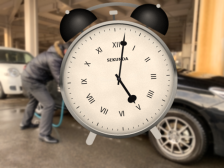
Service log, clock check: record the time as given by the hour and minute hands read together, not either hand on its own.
5:02
